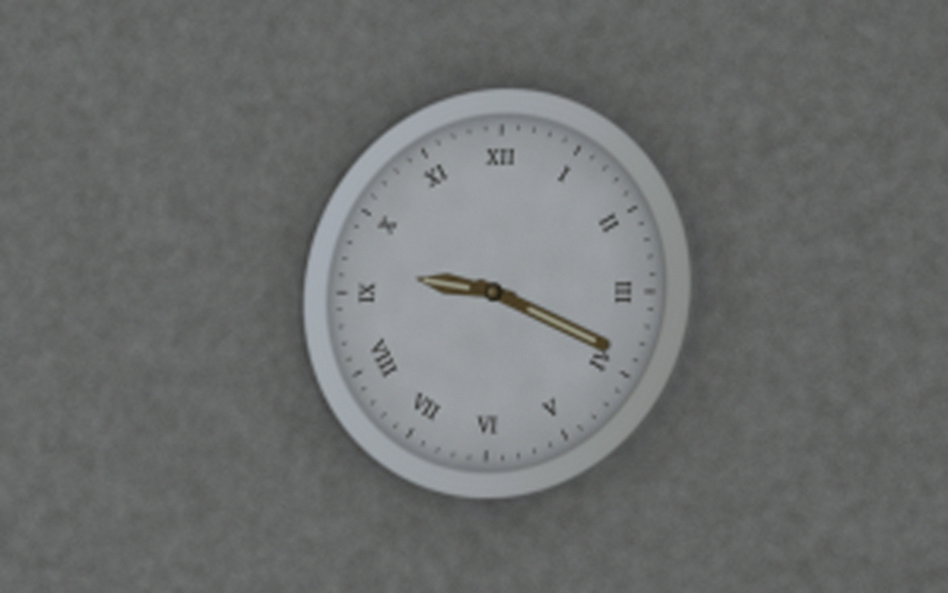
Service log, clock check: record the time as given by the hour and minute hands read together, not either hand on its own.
9:19
